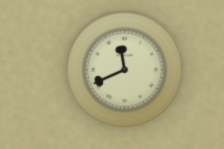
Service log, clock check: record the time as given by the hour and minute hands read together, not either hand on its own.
11:41
